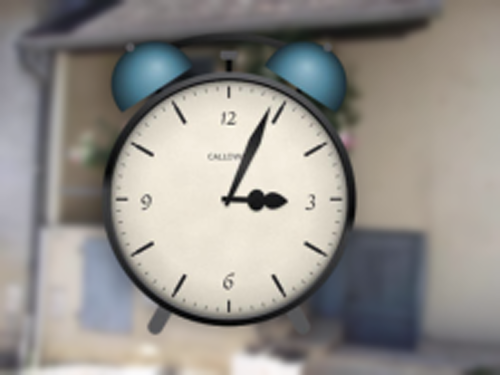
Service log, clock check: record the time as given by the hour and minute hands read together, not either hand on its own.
3:04
